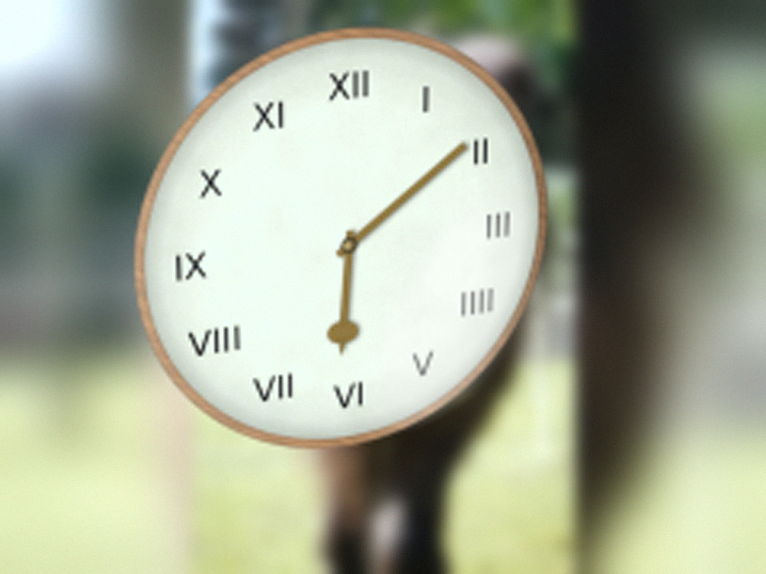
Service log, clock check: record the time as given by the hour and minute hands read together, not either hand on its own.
6:09
